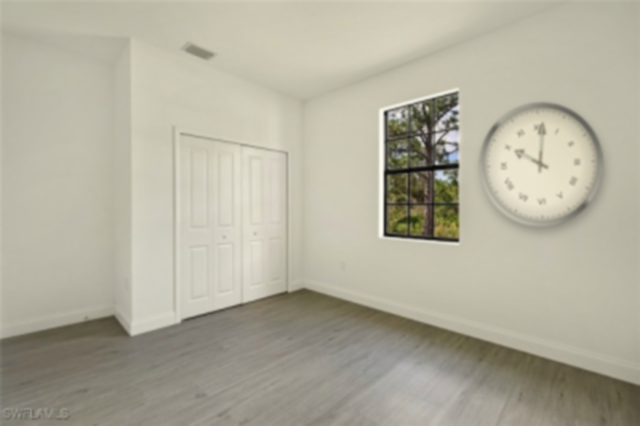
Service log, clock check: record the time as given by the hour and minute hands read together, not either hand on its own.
10:01
